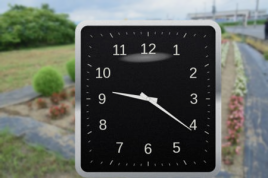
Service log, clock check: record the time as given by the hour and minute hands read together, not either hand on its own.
9:21
